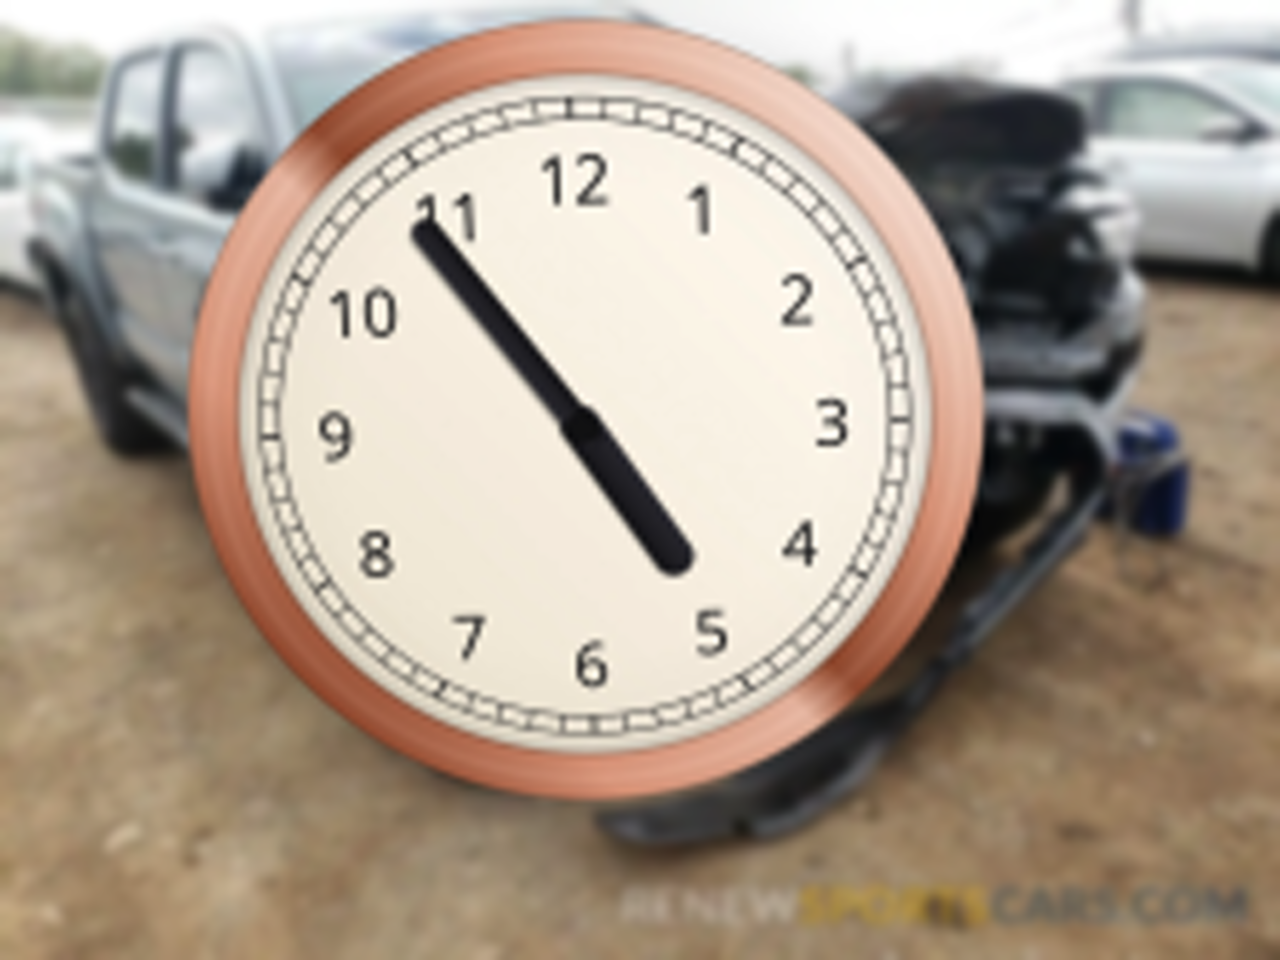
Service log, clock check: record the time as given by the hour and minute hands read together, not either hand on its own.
4:54
